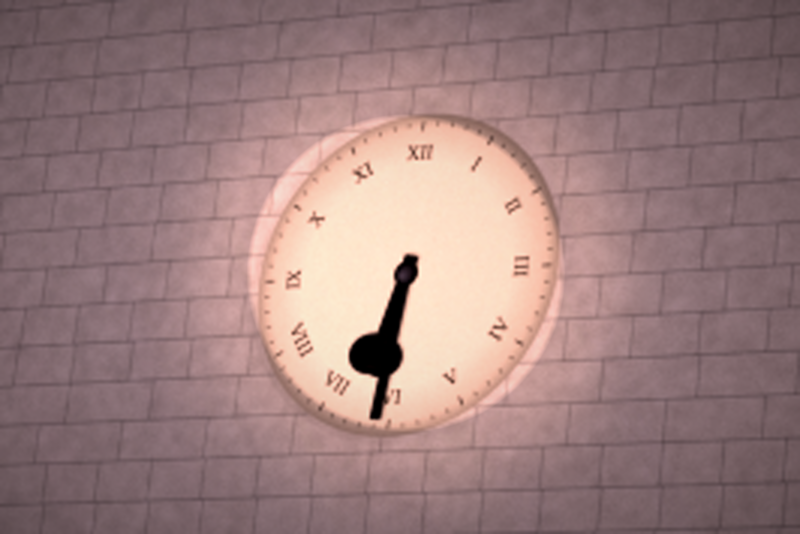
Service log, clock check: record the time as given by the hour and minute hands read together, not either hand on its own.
6:31
